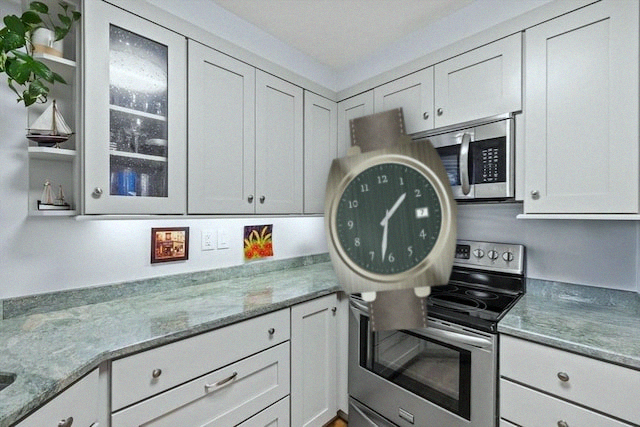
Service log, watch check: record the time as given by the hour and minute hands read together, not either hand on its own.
1:32
